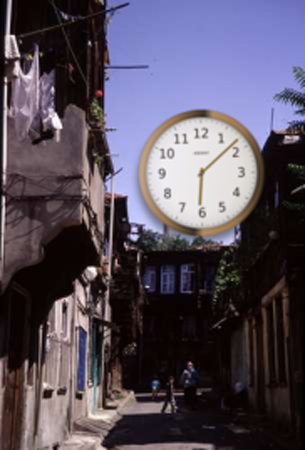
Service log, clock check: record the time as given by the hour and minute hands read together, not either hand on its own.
6:08
